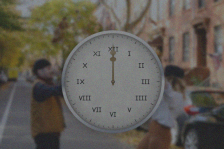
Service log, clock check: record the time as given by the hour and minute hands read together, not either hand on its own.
12:00
